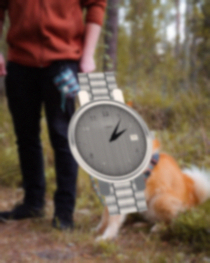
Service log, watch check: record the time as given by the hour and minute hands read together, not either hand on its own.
2:06
